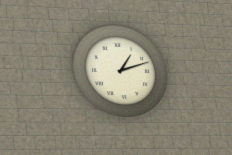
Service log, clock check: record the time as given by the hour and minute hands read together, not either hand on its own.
1:12
